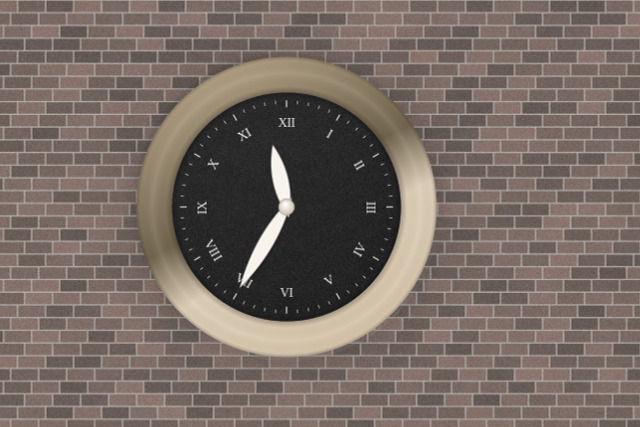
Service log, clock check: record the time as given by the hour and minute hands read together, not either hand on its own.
11:35
